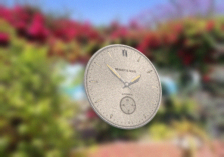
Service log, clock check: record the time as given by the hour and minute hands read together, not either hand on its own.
1:52
